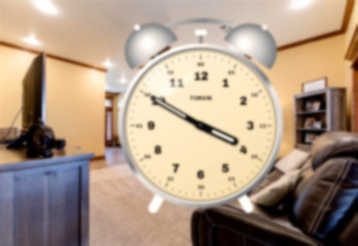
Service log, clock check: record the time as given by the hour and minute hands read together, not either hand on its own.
3:50
